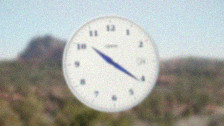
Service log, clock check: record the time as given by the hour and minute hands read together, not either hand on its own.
10:21
